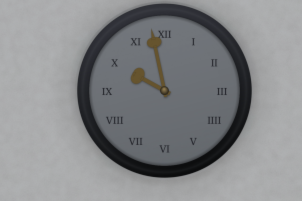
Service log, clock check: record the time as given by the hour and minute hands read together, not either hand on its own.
9:58
